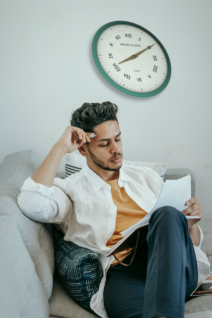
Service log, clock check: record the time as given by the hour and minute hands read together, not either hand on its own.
8:10
